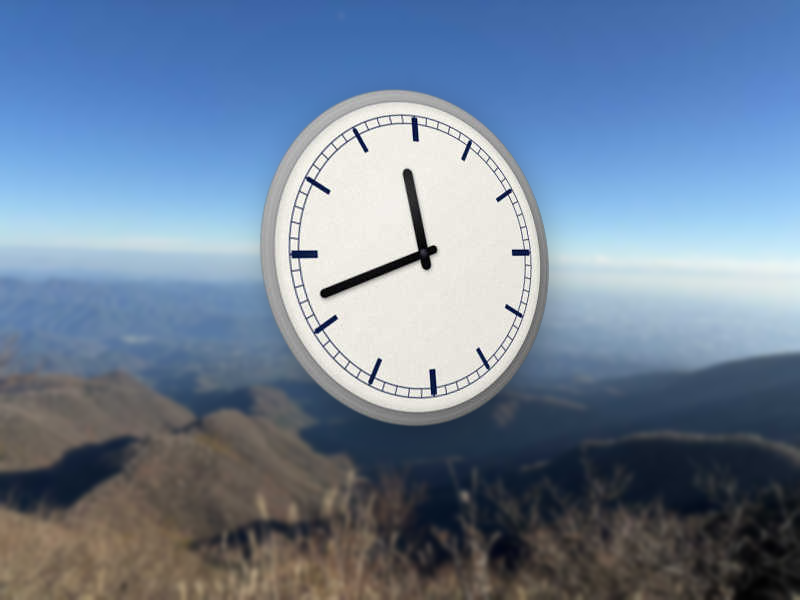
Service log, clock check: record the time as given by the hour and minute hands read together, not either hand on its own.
11:42
